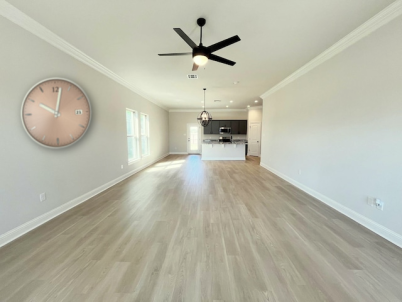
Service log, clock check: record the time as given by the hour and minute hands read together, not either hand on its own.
10:02
